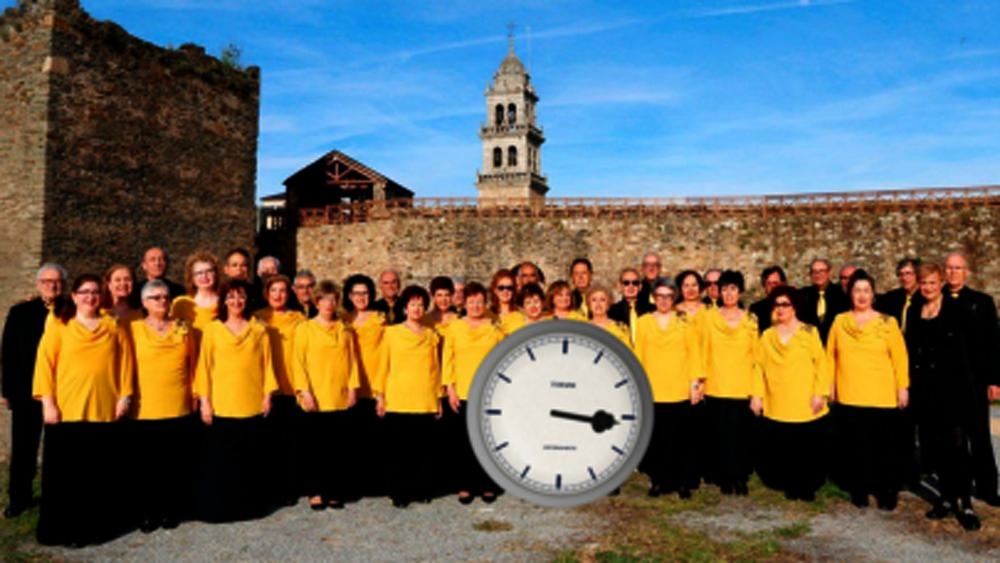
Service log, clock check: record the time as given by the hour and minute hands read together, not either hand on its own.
3:16
